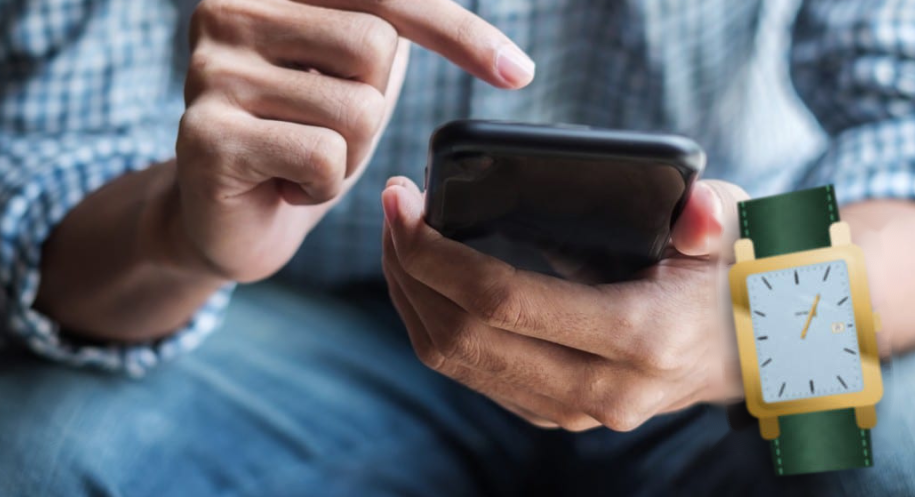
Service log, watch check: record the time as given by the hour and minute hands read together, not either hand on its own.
1:05
